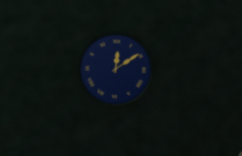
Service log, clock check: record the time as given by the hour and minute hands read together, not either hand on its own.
12:09
